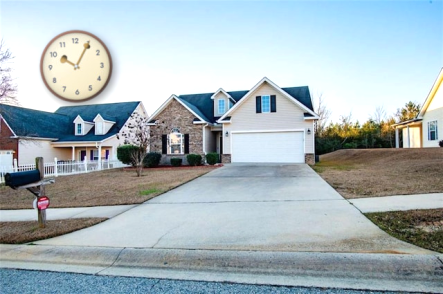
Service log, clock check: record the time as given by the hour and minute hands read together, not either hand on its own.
10:05
